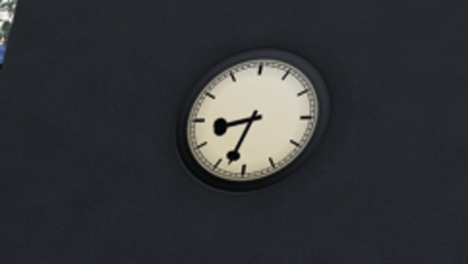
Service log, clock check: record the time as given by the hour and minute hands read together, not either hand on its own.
8:33
